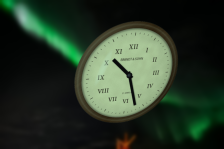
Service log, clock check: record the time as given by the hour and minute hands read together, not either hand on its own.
10:27
